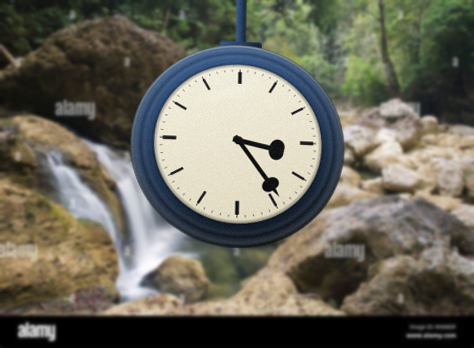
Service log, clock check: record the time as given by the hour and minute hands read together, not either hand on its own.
3:24
